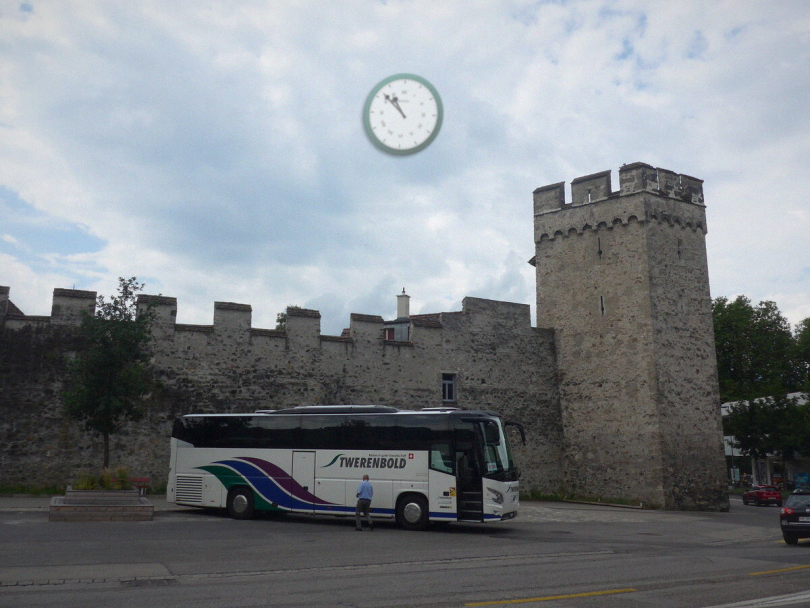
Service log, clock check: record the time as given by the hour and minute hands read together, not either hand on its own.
10:52
